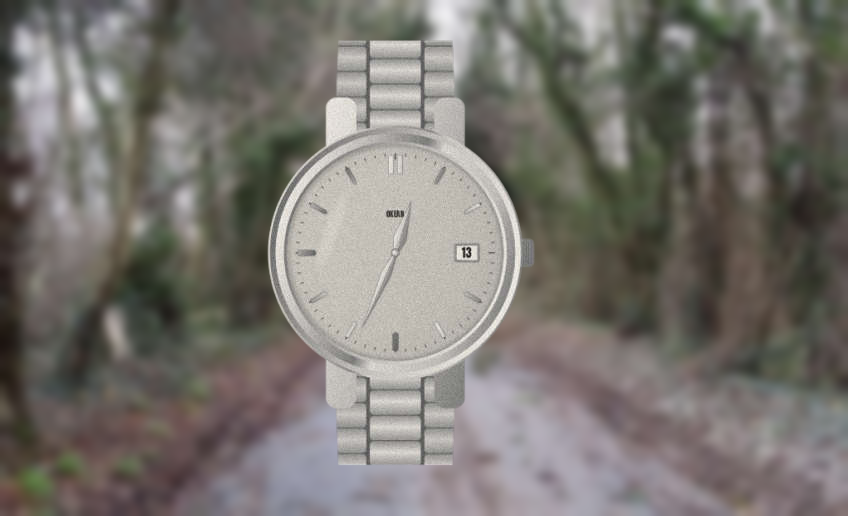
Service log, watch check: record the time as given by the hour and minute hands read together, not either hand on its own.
12:34
